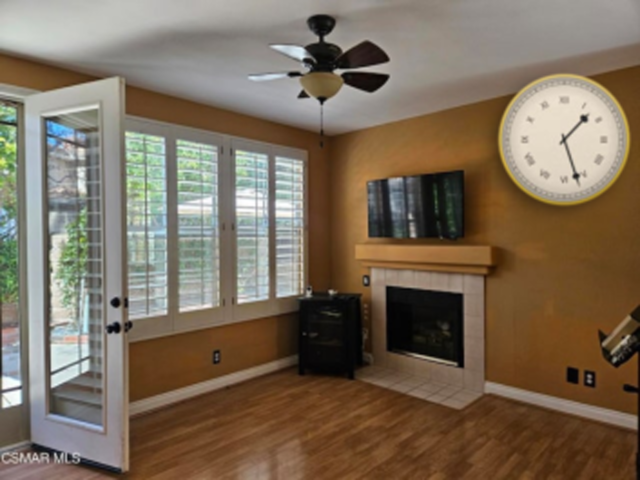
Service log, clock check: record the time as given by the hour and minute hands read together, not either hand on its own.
1:27
